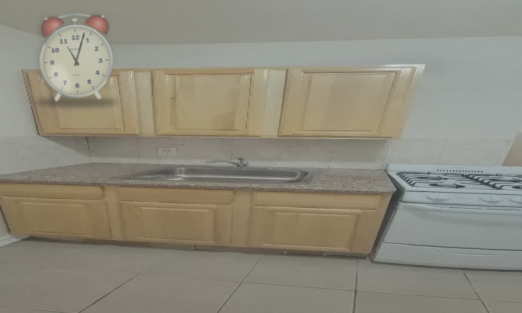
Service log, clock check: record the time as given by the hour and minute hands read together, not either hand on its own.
11:03
